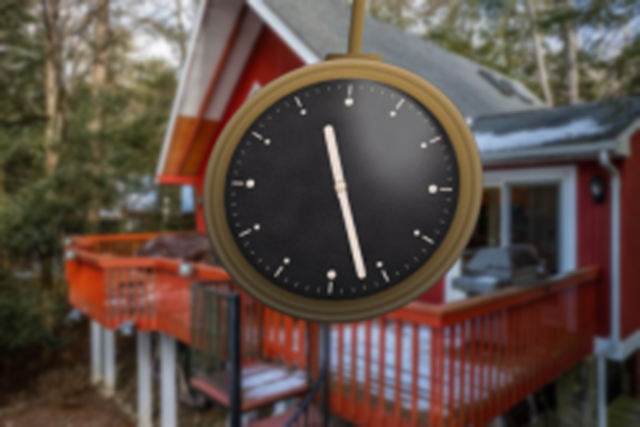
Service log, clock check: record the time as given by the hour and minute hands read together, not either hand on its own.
11:27
